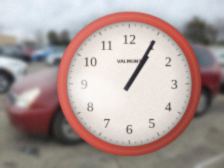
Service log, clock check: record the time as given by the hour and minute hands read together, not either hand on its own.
1:05
